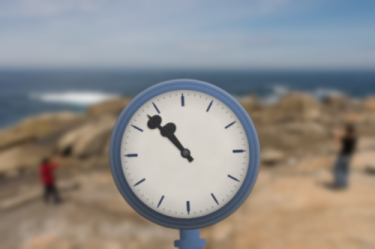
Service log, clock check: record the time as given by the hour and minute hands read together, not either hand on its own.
10:53
